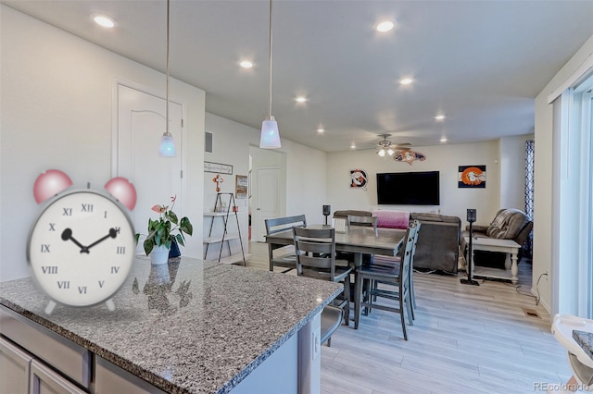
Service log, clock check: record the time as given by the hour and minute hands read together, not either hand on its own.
10:10
